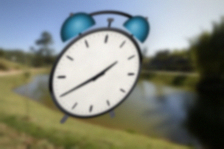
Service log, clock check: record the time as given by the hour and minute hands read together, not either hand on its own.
1:40
